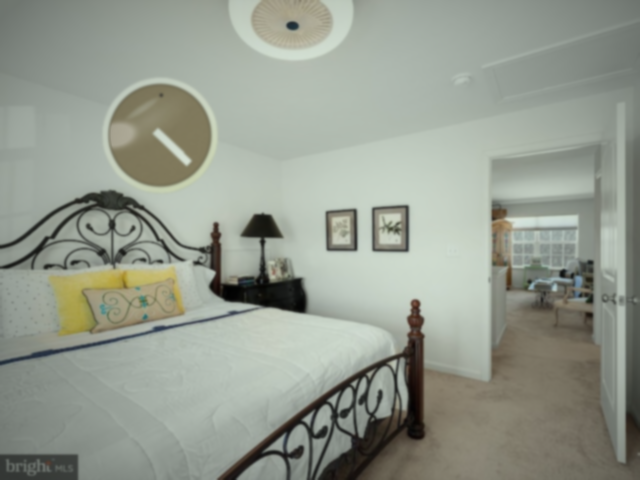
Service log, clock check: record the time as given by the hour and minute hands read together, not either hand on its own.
4:22
